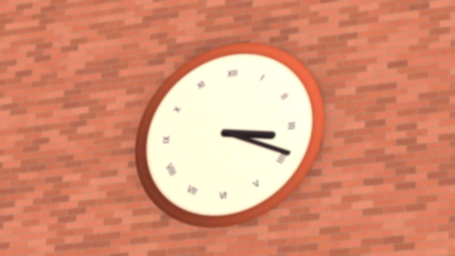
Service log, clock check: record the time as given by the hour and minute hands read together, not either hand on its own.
3:19
